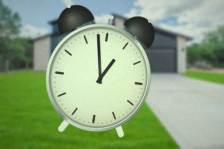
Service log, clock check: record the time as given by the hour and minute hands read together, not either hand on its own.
12:58
